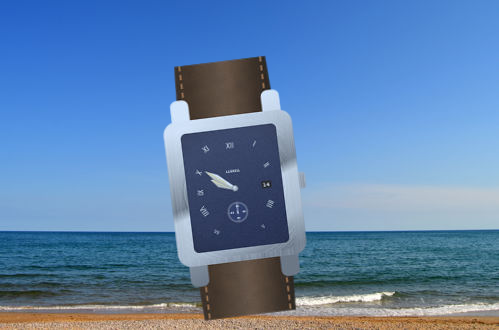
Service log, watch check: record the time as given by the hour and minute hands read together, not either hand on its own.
9:51
